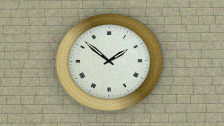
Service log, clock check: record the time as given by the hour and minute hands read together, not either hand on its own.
1:52
